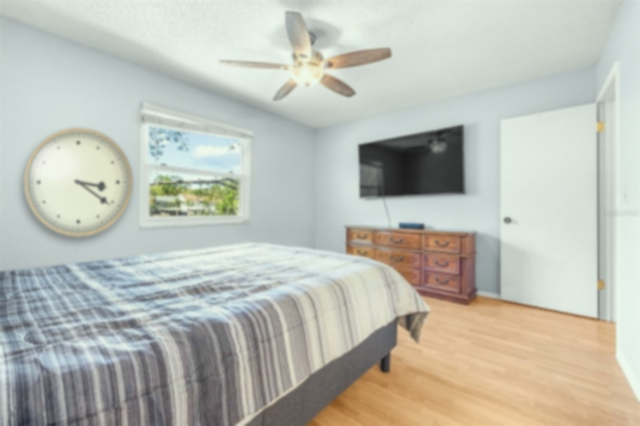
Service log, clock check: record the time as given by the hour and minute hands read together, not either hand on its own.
3:21
